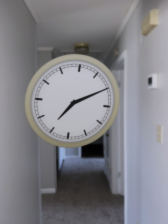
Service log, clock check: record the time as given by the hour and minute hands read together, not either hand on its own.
7:10
